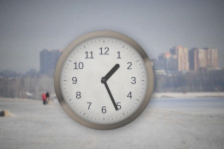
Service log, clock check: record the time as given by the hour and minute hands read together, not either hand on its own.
1:26
